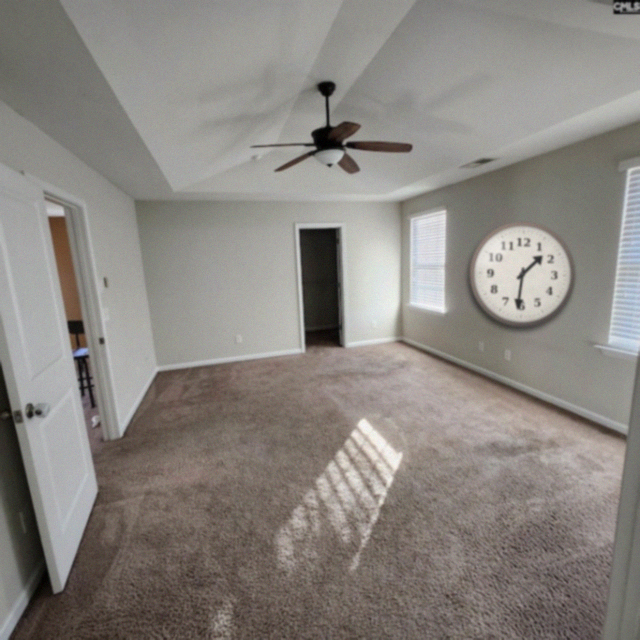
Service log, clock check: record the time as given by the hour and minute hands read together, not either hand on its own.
1:31
